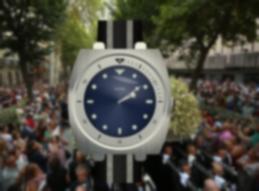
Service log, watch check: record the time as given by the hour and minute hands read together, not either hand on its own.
2:09
